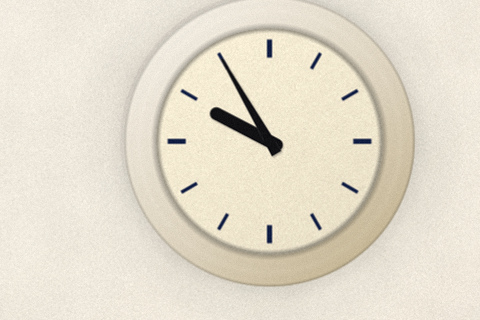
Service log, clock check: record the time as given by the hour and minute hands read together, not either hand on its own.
9:55
